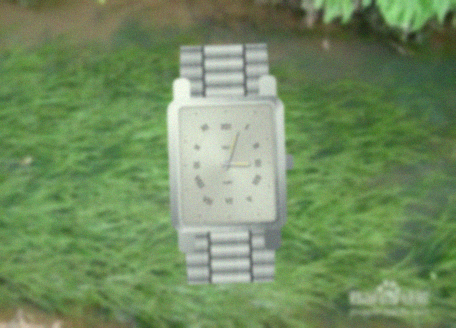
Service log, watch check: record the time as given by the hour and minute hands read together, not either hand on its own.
3:03
